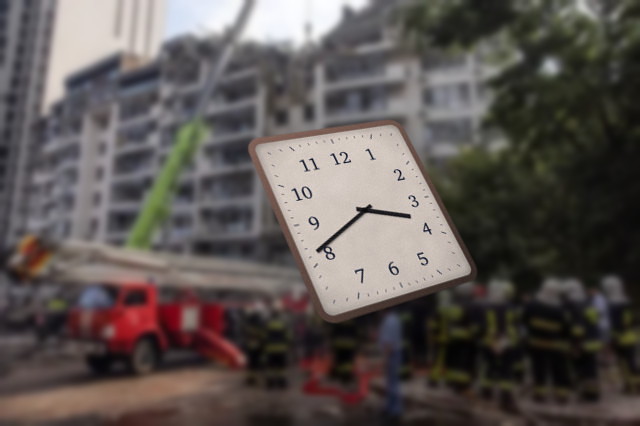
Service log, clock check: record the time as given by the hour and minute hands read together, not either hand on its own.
3:41
